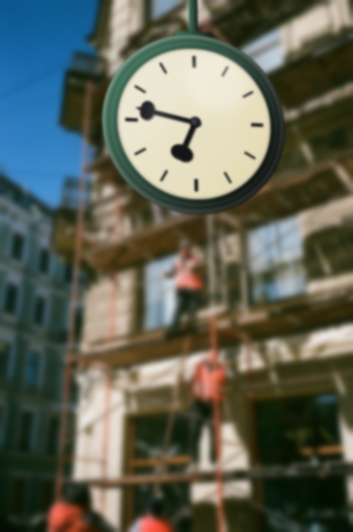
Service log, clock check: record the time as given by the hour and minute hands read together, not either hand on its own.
6:47
